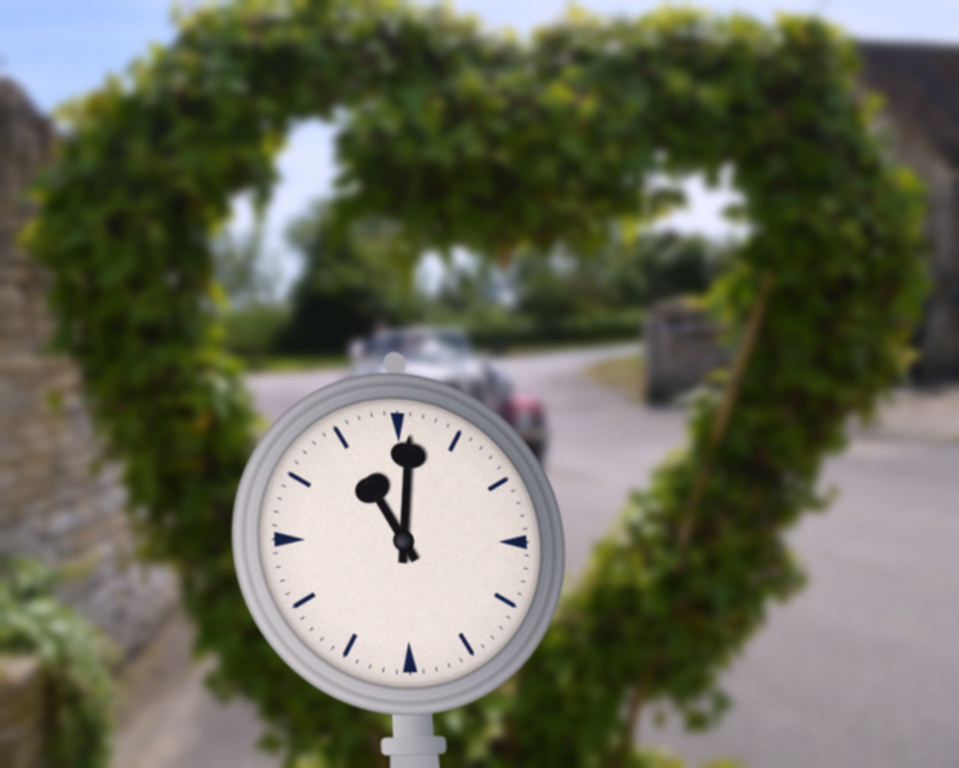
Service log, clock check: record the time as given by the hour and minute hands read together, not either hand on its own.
11:01
